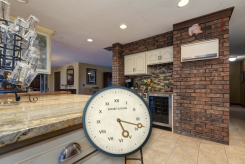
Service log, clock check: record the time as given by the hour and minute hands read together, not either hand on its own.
5:18
